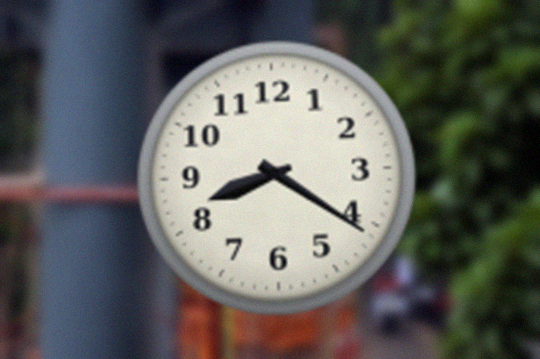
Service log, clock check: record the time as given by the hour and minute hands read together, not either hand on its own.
8:21
